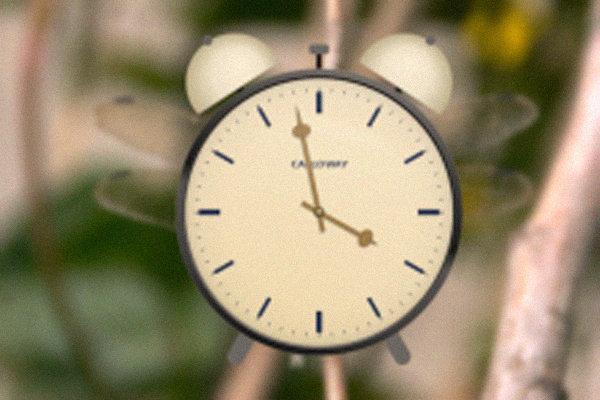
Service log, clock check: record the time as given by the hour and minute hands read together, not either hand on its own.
3:58
